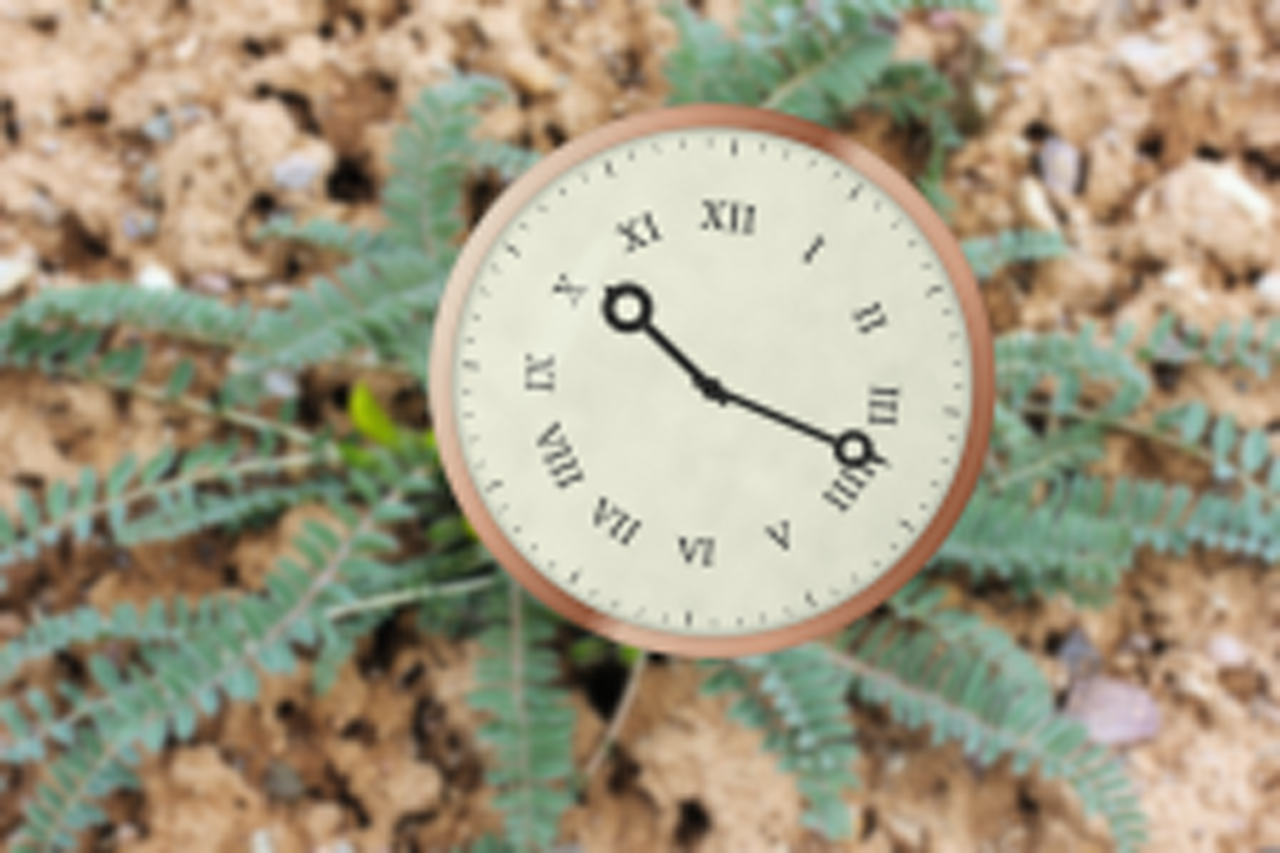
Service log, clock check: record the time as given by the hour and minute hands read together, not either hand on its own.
10:18
